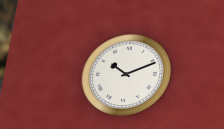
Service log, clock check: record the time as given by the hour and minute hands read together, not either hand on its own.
10:11
